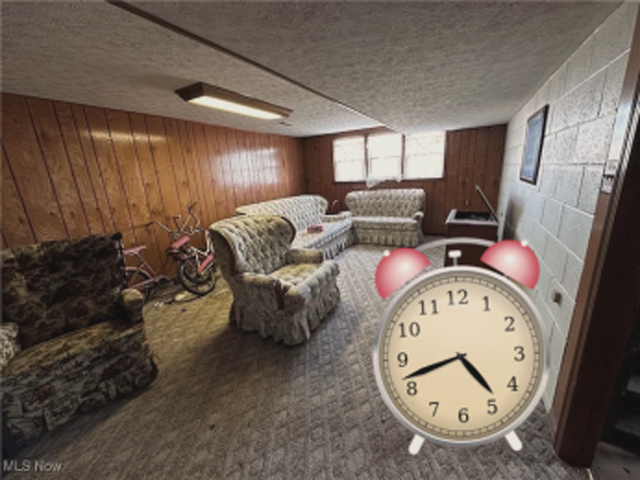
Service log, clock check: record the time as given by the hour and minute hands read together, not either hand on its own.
4:42
